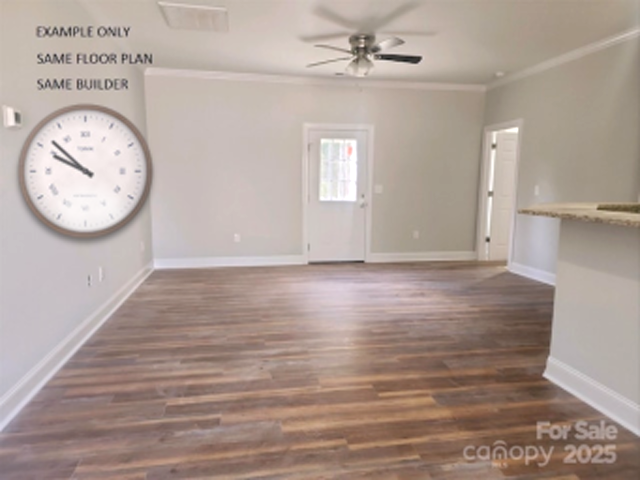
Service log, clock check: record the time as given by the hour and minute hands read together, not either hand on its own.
9:52
